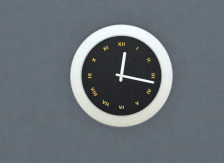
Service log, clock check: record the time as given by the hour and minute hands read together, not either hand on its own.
12:17
